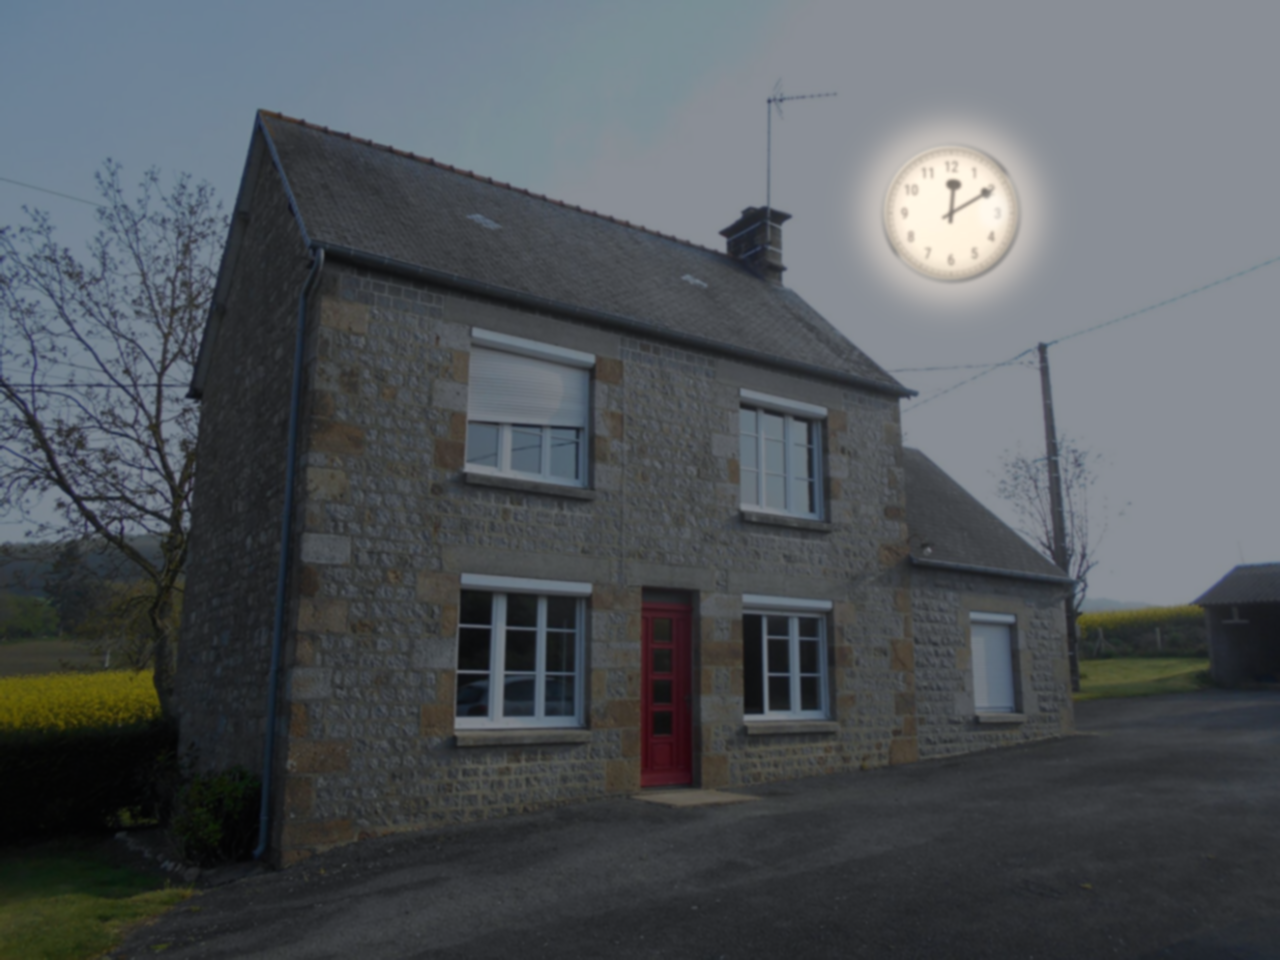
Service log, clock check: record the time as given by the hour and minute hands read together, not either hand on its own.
12:10
